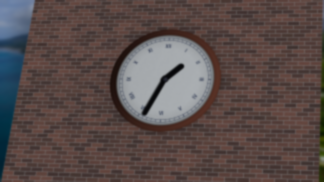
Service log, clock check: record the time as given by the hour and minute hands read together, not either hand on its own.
1:34
